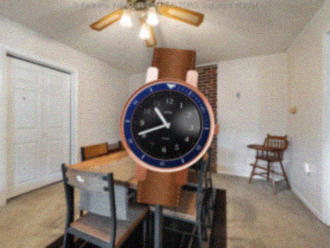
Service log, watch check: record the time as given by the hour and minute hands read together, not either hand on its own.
10:41
